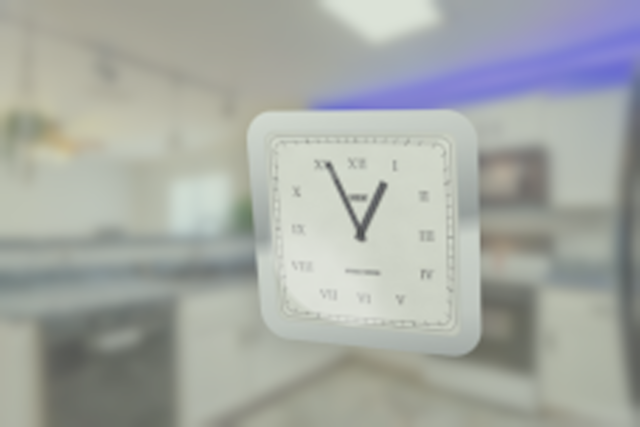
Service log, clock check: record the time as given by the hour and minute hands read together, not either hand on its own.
12:56
